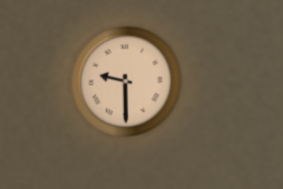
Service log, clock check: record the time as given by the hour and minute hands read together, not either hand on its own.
9:30
